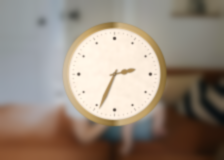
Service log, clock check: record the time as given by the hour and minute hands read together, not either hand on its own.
2:34
